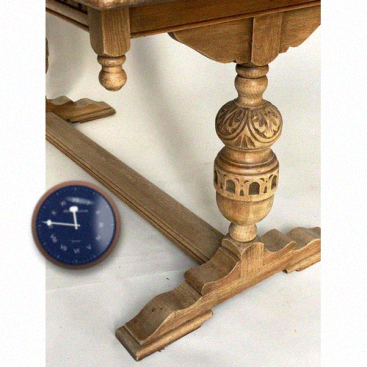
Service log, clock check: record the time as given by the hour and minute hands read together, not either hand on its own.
11:46
